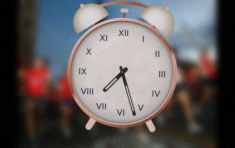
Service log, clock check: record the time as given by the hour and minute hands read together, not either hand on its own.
7:27
